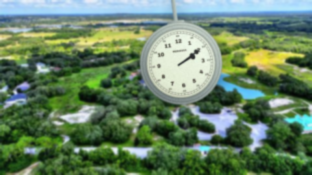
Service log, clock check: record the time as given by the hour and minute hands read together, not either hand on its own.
2:10
